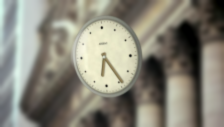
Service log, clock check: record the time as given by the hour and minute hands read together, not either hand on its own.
6:24
